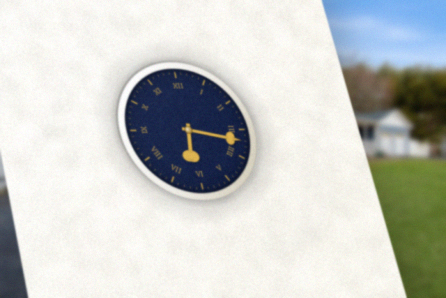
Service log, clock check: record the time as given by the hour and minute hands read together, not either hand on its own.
6:17
